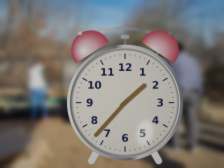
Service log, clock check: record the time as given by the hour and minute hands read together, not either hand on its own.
1:37
